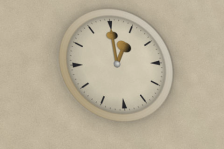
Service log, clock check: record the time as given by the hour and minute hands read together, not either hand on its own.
1:00
